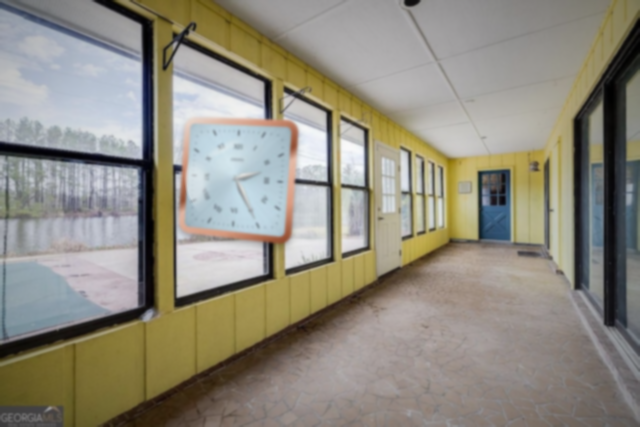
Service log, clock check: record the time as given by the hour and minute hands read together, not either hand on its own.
2:25
